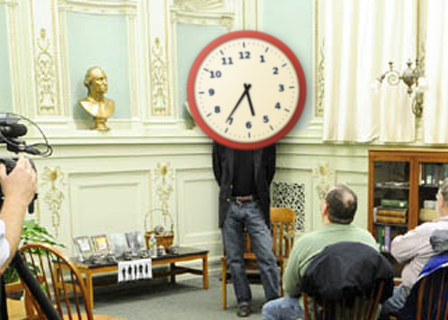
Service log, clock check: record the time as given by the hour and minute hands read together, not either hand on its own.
5:36
